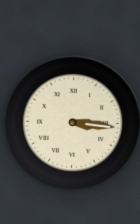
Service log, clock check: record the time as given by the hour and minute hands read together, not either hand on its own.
3:16
